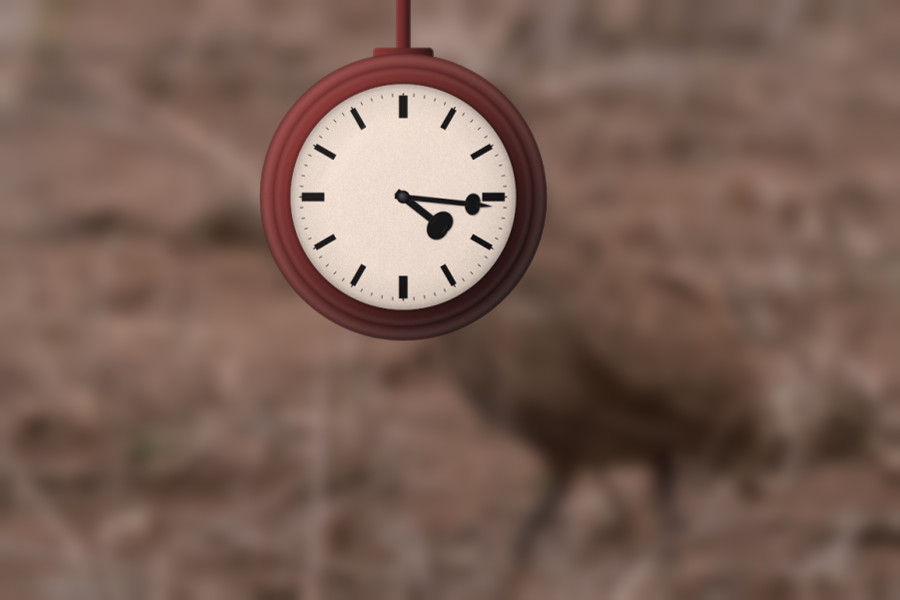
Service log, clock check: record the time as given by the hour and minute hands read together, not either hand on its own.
4:16
